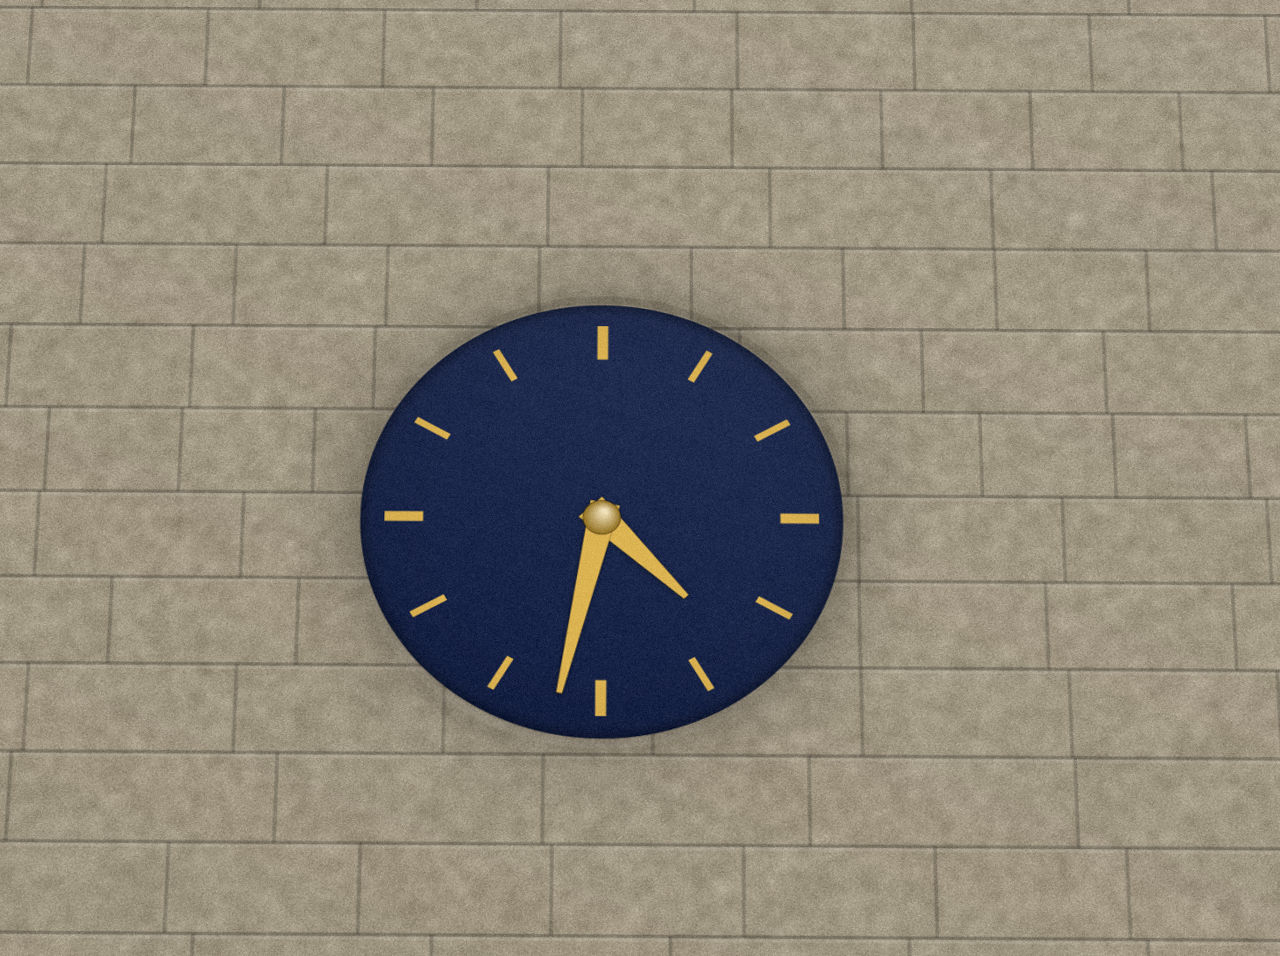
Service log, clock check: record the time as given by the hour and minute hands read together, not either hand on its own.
4:32
